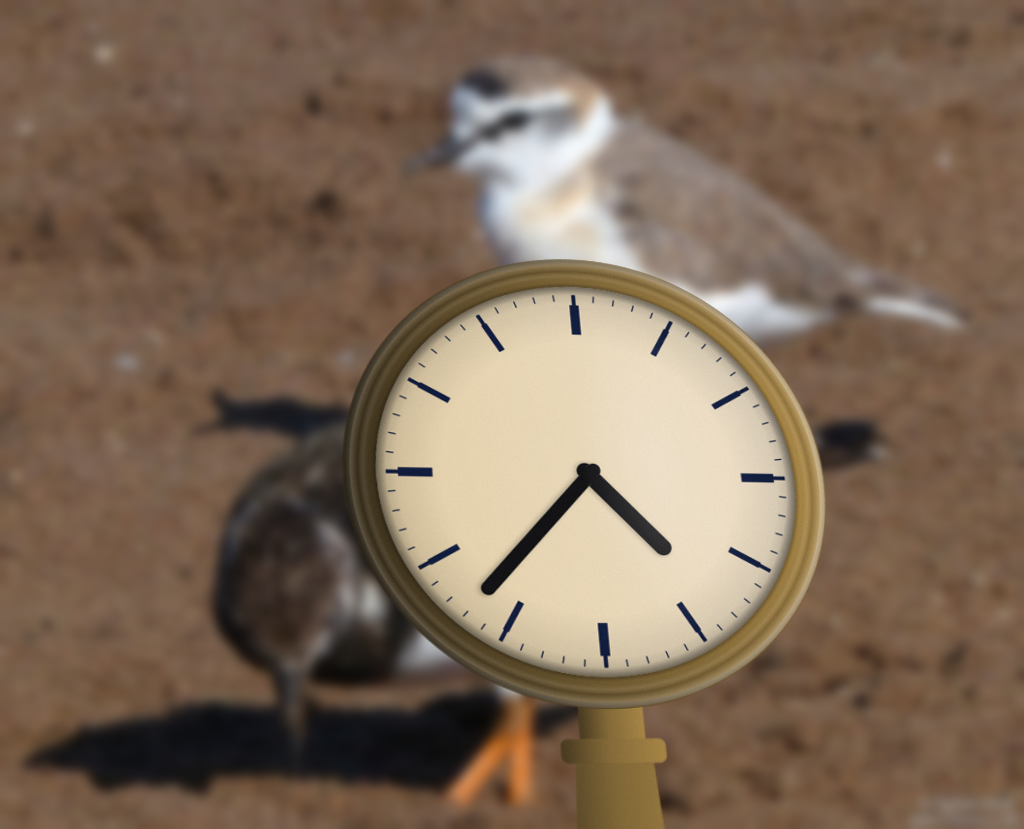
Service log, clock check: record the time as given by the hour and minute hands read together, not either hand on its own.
4:37
